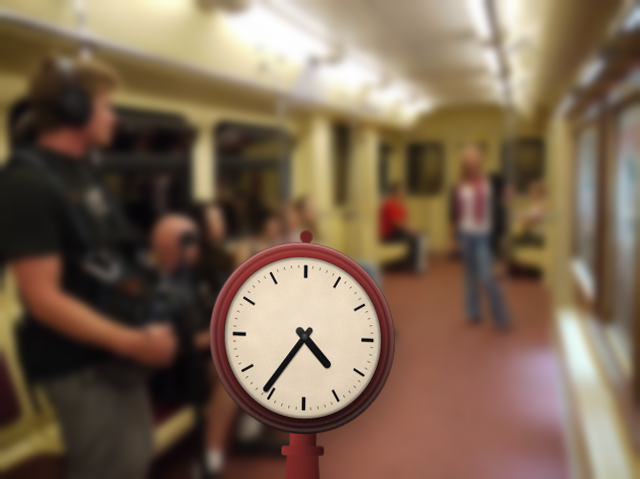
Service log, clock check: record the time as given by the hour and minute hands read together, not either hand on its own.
4:36
